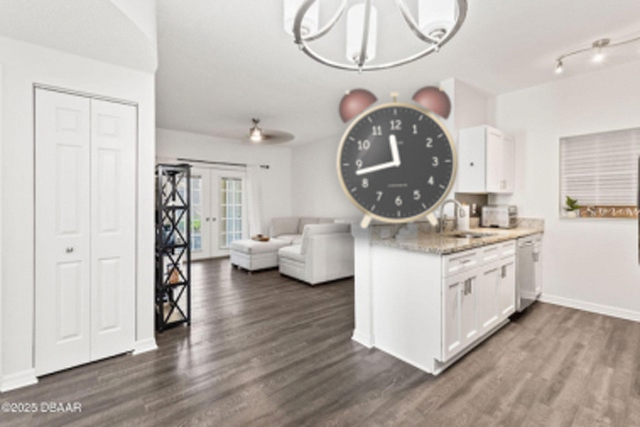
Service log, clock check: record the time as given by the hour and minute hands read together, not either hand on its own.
11:43
